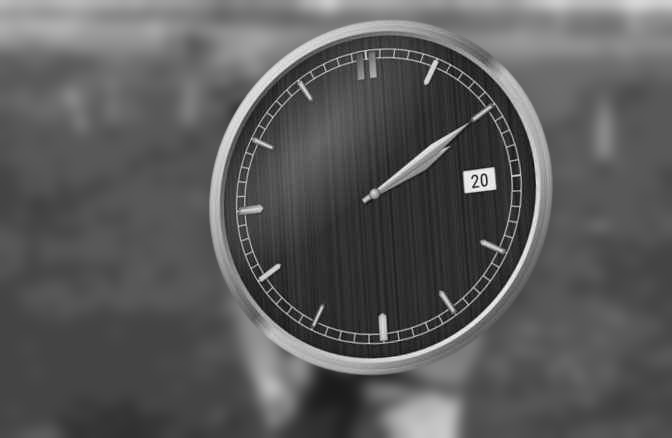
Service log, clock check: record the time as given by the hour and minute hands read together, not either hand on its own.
2:10
